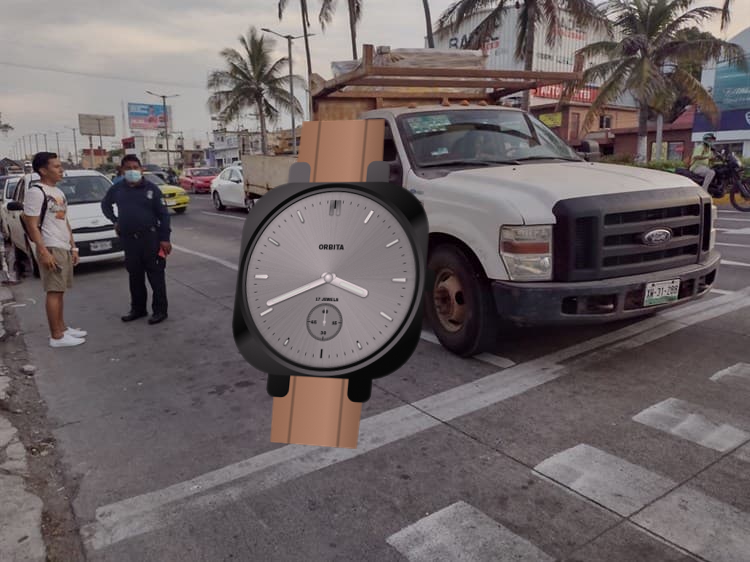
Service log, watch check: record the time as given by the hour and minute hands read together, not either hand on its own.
3:41
